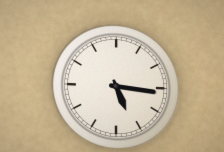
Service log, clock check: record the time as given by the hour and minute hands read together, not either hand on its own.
5:16
